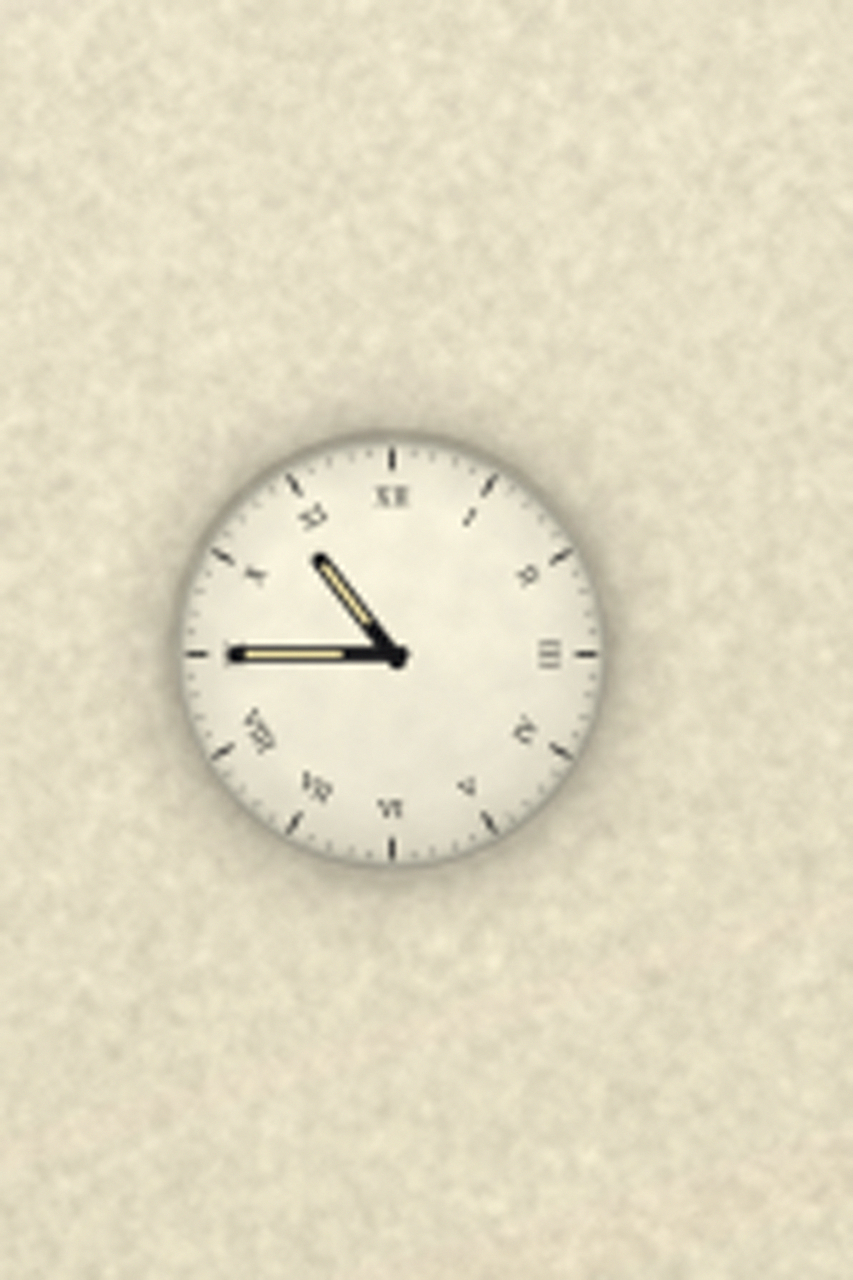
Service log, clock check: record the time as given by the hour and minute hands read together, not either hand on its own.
10:45
